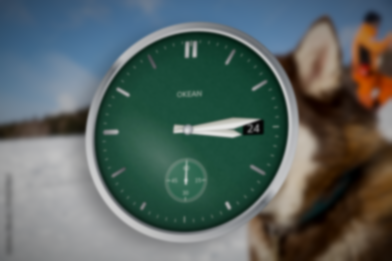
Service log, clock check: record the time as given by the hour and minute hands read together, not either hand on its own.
3:14
